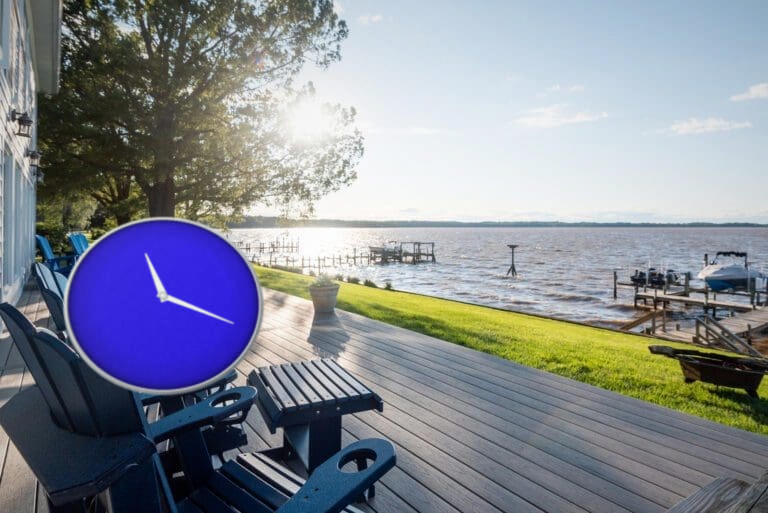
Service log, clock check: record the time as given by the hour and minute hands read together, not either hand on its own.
11:19
